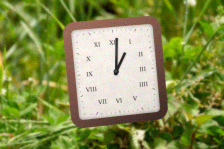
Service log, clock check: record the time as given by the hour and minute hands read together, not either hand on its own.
1:01
